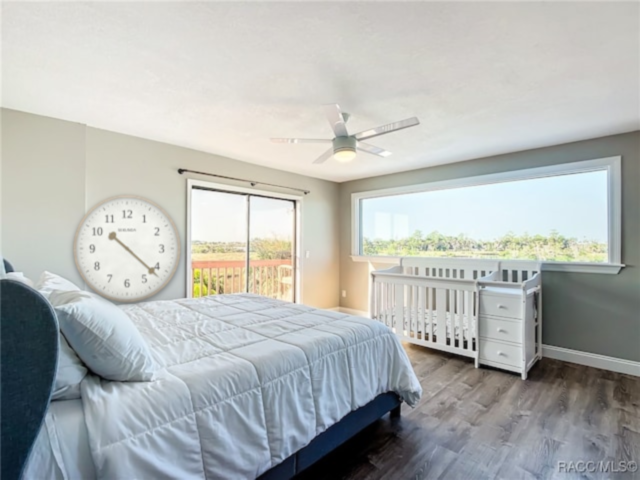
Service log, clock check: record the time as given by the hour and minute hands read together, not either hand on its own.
10:22
